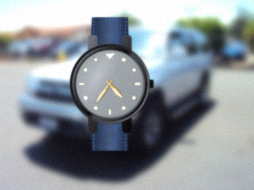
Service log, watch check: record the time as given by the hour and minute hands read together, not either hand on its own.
4:36
